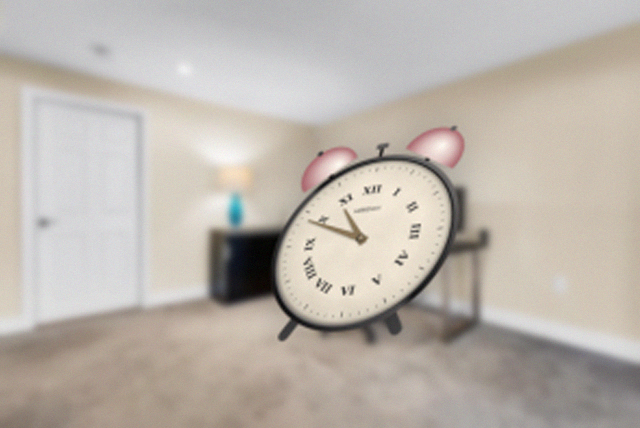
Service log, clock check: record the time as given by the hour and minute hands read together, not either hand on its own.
10:49
